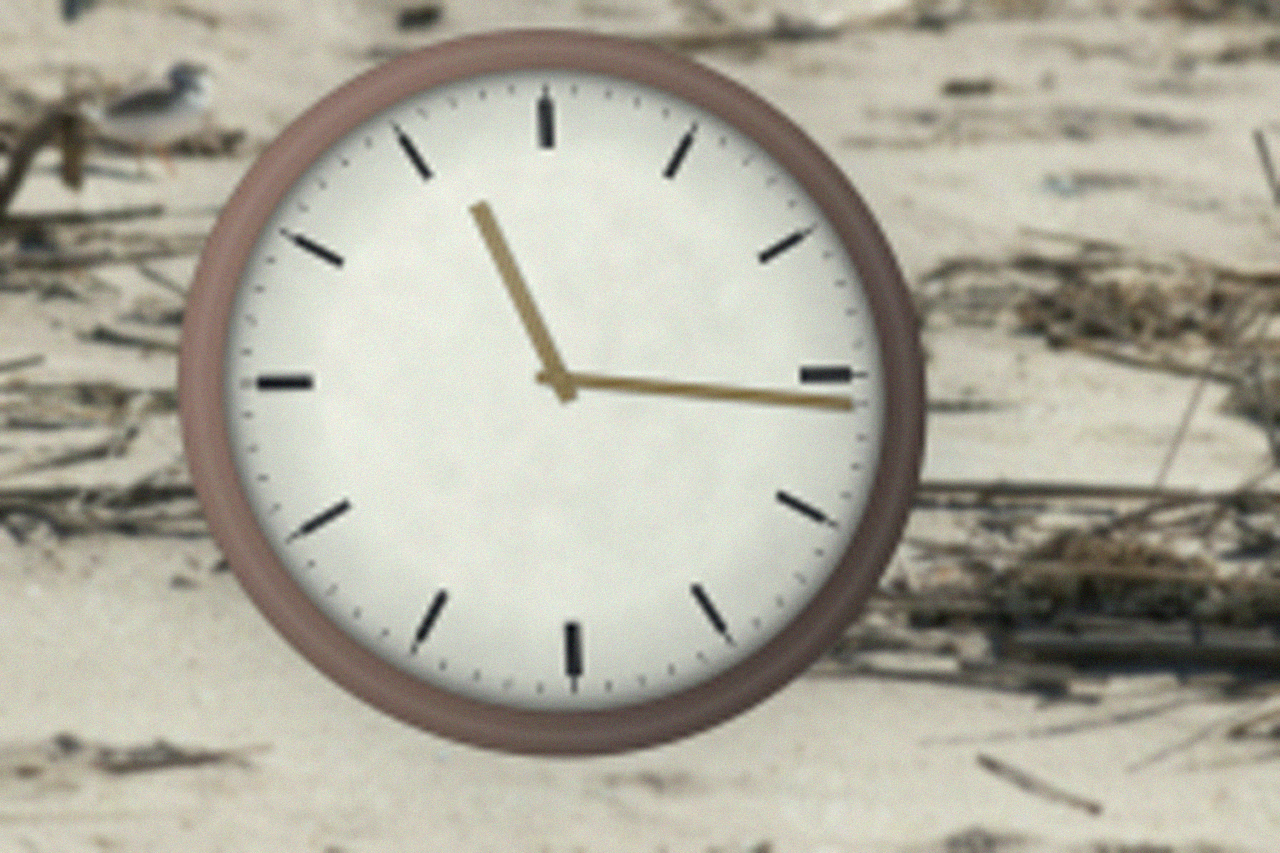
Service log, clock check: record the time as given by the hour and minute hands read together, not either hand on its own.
11:16
